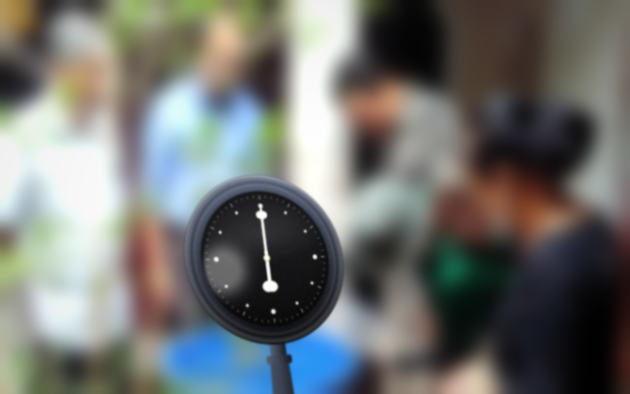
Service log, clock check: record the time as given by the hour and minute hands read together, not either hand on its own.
6:00
